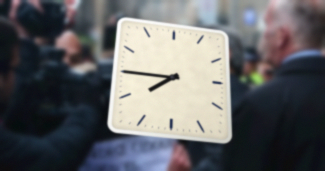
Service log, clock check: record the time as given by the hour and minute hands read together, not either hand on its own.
7:45
